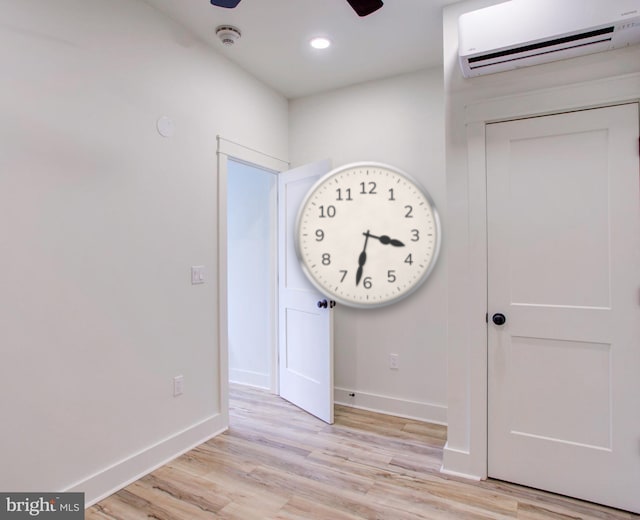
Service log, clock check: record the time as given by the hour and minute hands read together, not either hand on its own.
3:32
